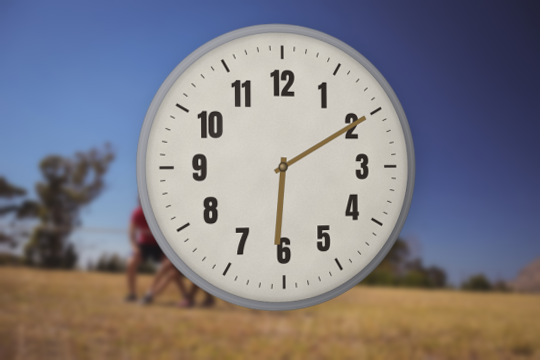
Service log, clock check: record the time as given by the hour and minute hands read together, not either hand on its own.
6:10
